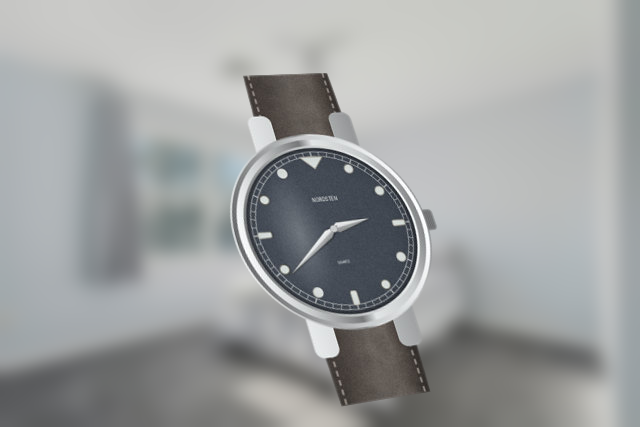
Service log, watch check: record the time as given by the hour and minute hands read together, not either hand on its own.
2:39
